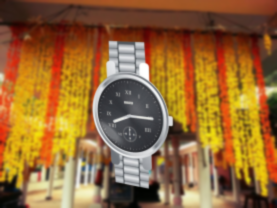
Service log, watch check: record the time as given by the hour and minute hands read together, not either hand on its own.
8:15
